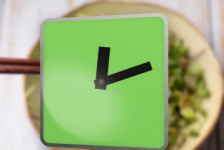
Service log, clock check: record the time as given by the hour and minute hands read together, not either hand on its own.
12:12
